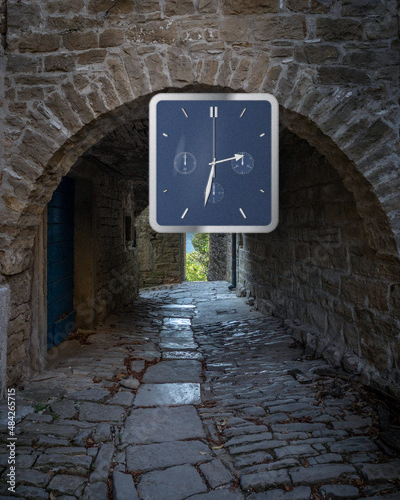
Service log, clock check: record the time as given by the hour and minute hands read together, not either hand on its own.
2:32
